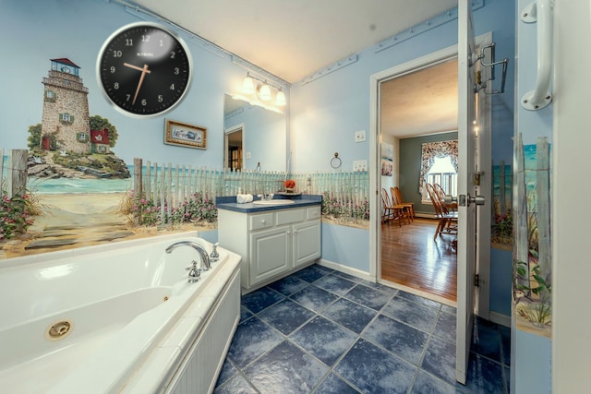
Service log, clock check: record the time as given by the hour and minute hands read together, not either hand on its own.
9:33
